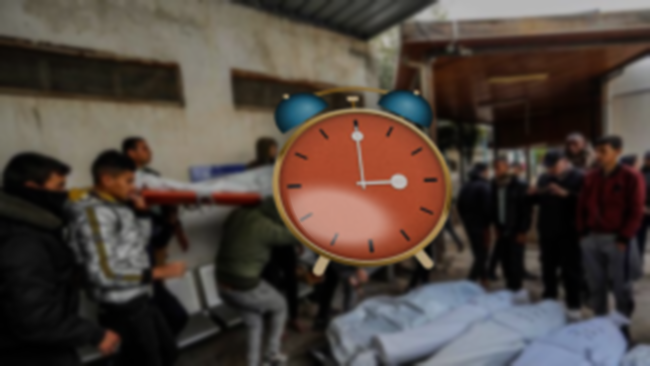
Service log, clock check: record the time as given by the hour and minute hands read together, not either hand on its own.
3:00
